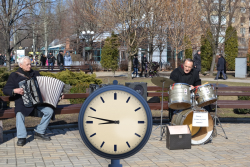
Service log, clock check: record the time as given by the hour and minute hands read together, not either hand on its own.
8:47
